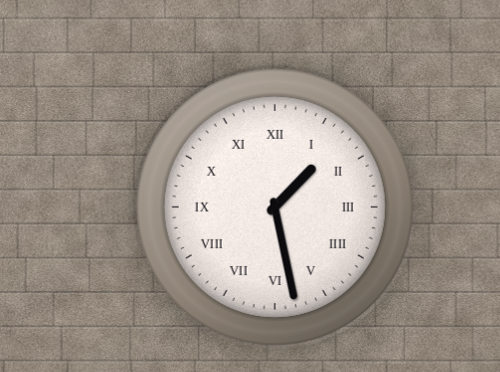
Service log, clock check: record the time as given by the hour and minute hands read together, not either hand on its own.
1:28
